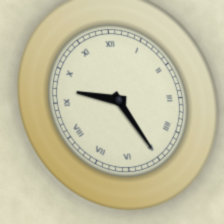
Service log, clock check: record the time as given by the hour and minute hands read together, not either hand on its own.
9:25
